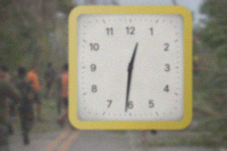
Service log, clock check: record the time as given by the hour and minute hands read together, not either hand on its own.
12:31
